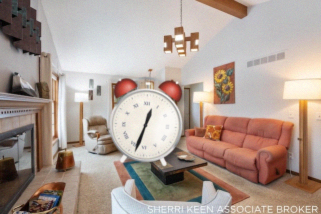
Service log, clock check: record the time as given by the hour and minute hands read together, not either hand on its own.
12:33
